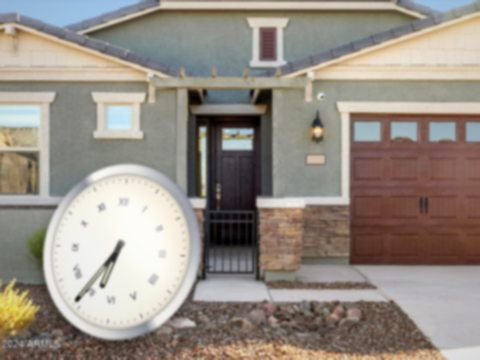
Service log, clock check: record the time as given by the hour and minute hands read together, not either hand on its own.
6:36
